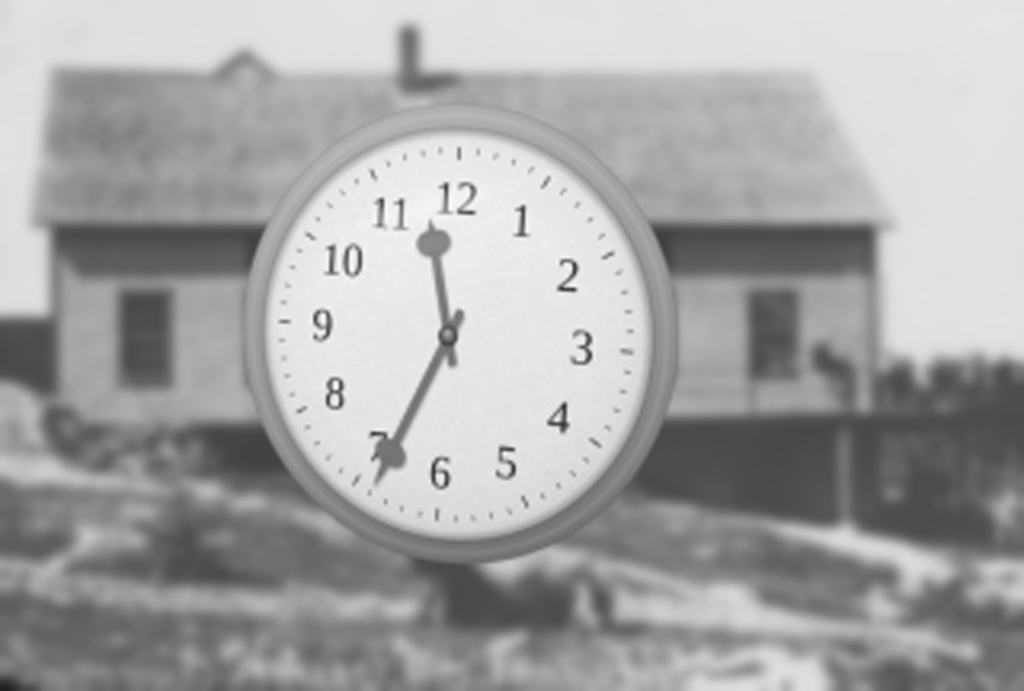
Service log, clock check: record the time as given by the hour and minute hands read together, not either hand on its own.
11:34
